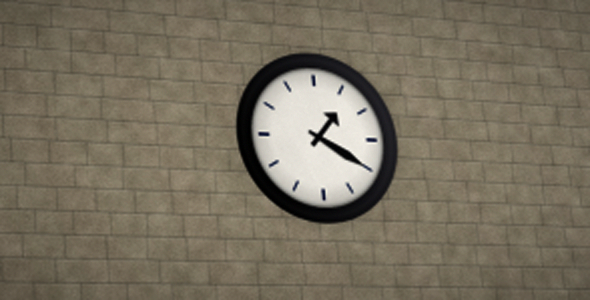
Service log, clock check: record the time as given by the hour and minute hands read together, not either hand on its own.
1:20
